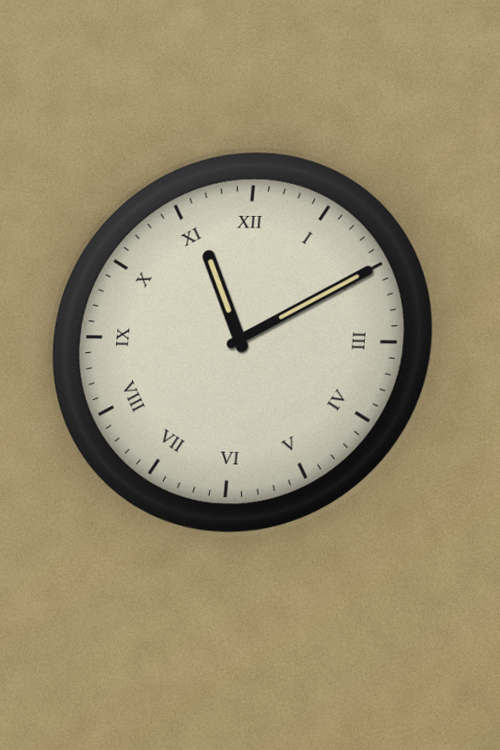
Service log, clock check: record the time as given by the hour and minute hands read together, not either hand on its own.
11:10
